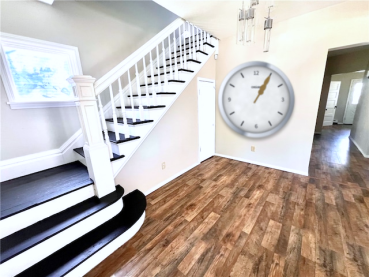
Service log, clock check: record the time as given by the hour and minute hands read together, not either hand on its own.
1:05
